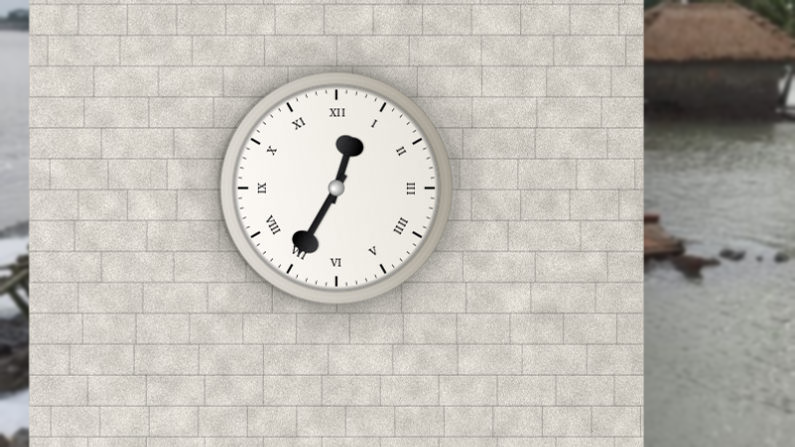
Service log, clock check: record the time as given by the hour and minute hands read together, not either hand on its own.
12:35
